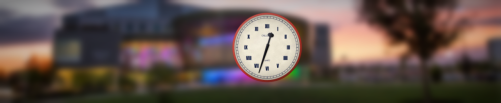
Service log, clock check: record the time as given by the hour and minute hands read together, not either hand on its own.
12:33
